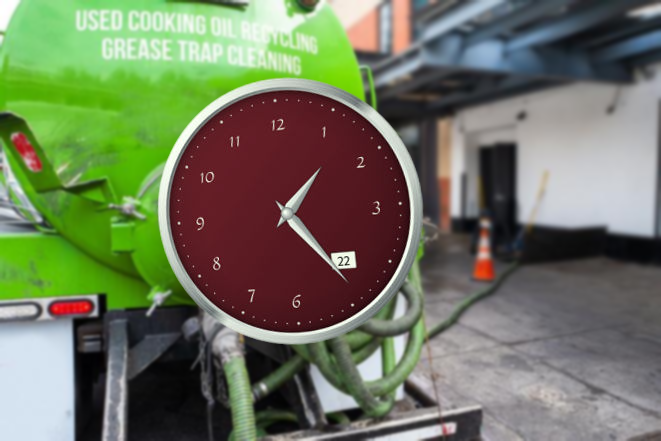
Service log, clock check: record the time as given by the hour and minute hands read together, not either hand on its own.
1:24
